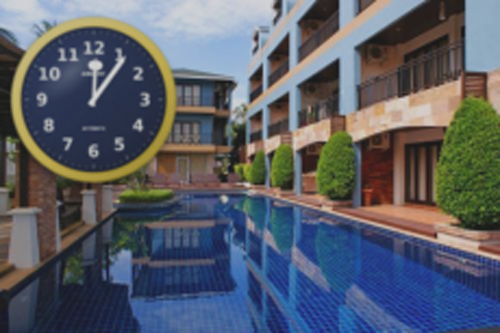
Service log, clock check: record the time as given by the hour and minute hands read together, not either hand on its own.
12:06
